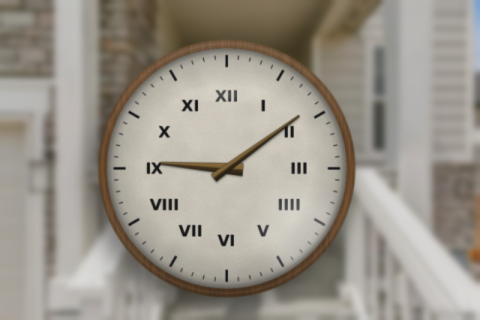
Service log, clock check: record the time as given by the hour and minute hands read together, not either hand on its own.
9:09
